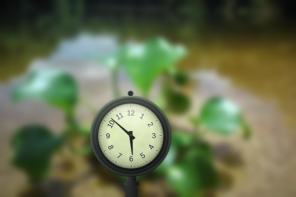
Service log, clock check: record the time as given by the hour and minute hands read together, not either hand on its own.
5:52
